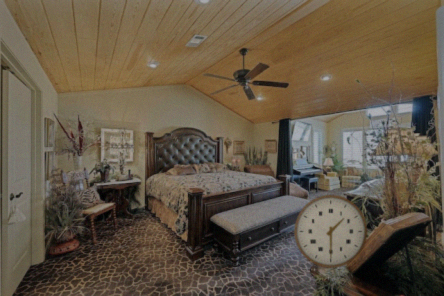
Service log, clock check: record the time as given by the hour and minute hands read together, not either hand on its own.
1:30
